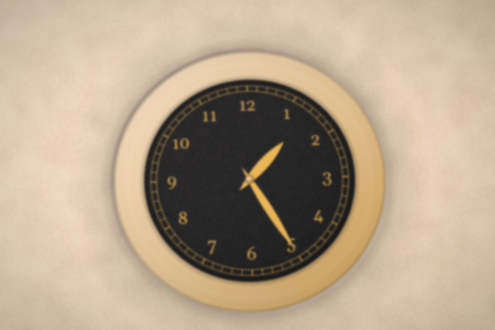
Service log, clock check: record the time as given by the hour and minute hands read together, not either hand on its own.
1:25
